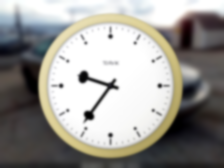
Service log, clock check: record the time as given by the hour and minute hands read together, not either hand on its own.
9:36
